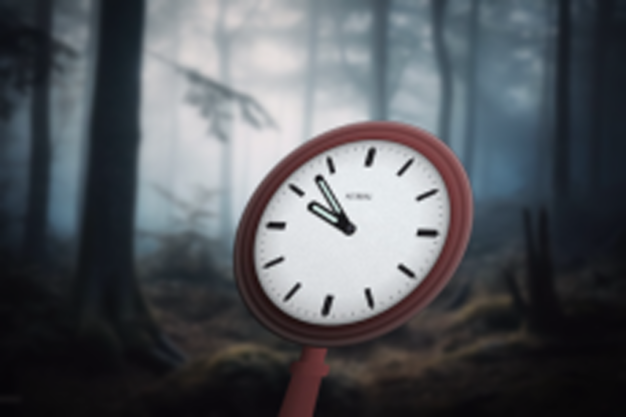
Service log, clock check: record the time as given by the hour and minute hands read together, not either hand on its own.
9:53
